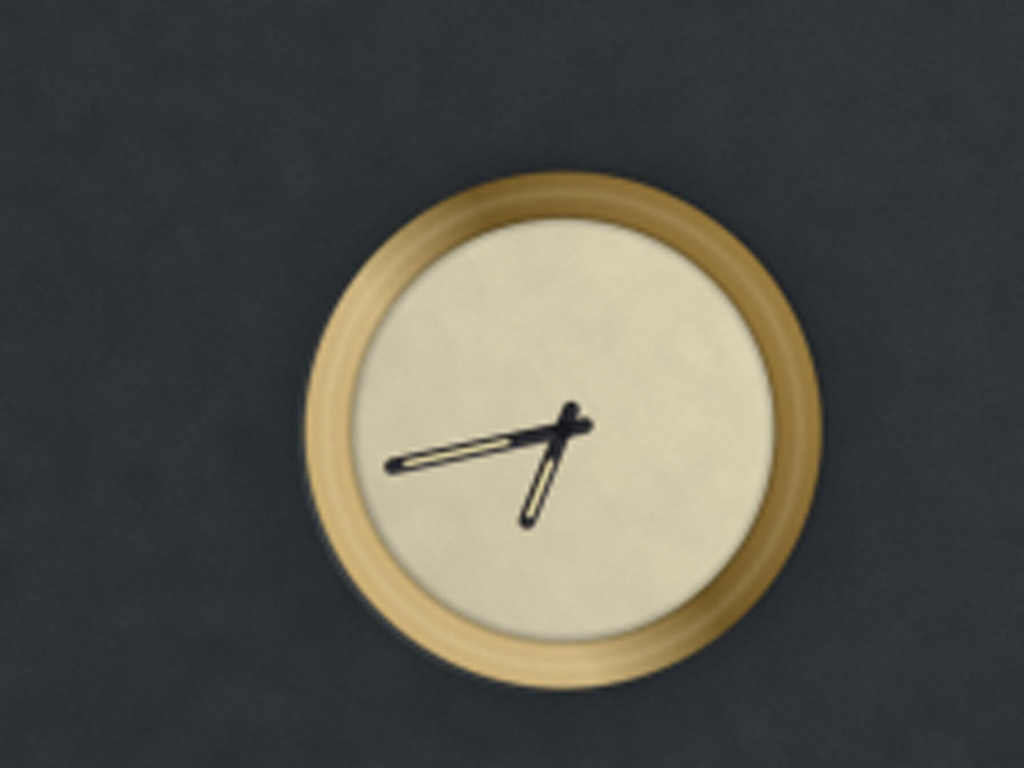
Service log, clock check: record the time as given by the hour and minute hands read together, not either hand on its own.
6:43
